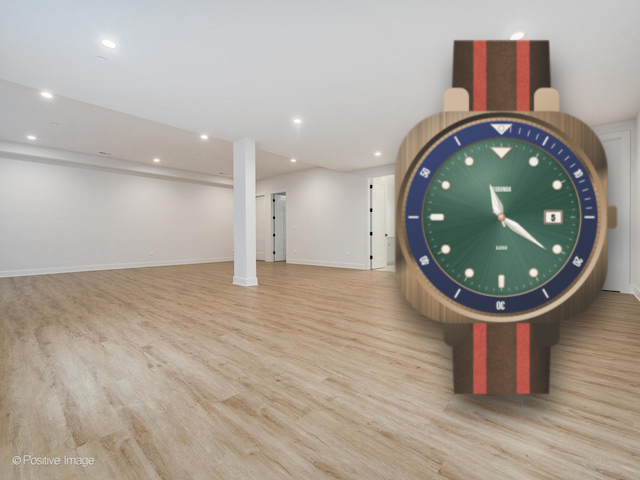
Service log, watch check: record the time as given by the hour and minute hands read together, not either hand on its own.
11:21
